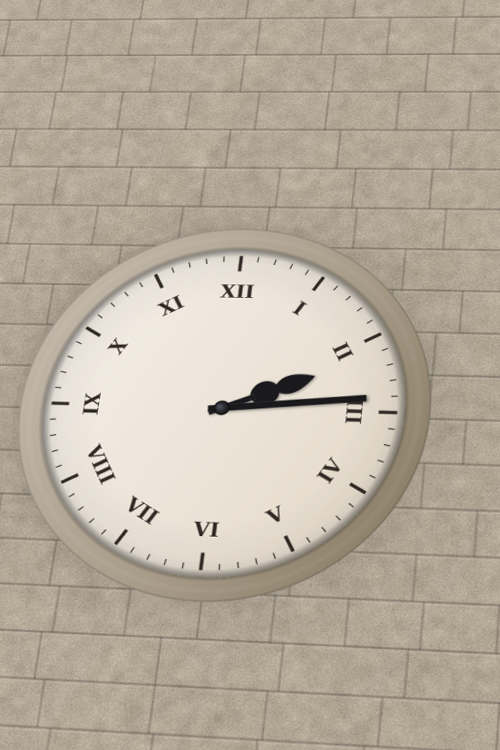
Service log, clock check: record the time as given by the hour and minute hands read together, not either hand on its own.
2:14
